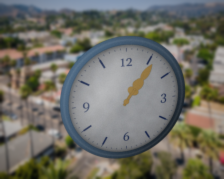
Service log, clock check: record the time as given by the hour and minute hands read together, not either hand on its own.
1:06
